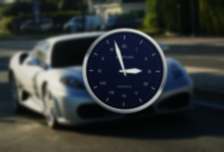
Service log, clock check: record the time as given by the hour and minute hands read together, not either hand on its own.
2:57
